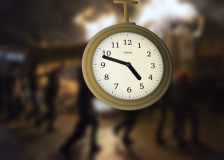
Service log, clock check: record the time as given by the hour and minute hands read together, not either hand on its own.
4:48
